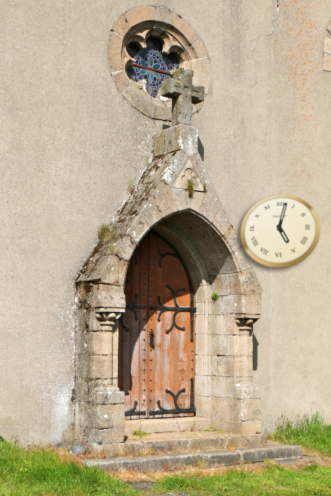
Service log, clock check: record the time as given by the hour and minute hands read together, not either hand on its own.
5:02
